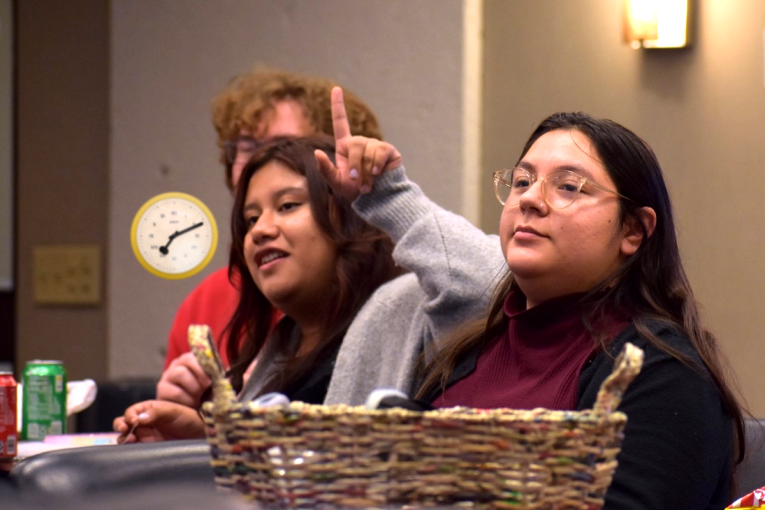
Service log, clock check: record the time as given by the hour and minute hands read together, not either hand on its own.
7:11
